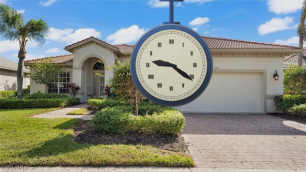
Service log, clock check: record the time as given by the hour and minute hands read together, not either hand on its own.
9:21
